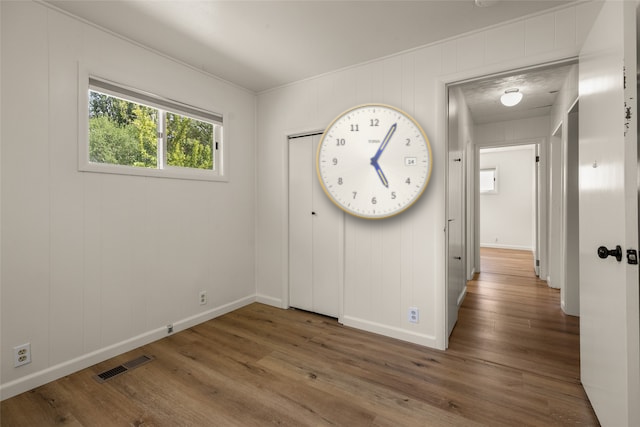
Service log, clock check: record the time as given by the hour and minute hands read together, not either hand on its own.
5:05
